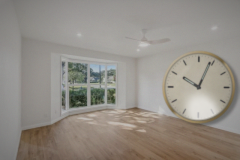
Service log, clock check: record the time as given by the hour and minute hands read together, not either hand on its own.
10:04
